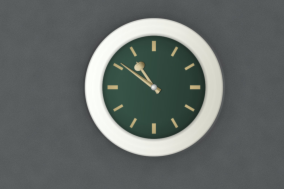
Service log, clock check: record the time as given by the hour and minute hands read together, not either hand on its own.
10:51
